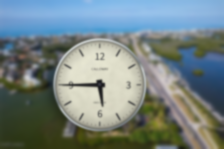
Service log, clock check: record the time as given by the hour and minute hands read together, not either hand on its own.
5:45
